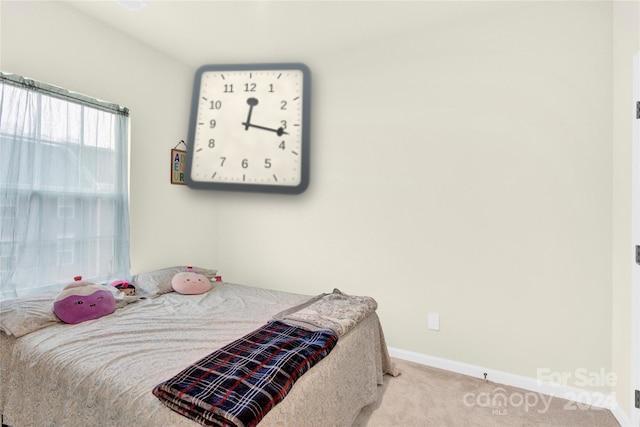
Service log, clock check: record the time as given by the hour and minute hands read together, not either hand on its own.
12:17
